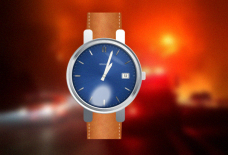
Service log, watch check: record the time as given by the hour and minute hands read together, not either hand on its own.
1:03
